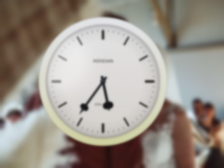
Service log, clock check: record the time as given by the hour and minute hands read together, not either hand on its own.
5:36
